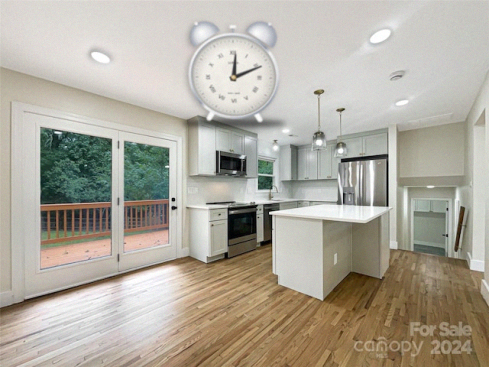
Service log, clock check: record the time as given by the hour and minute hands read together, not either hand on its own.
12:11
